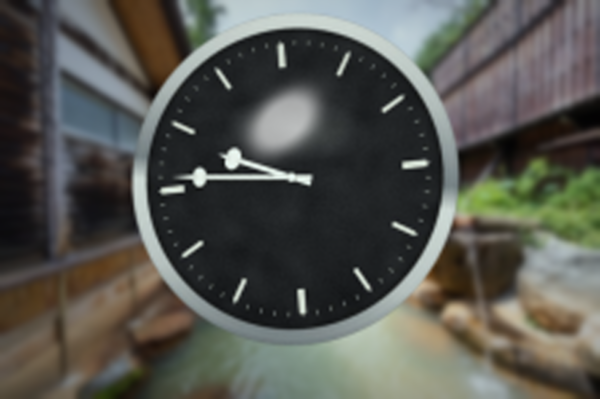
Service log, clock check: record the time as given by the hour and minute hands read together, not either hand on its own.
9:46
